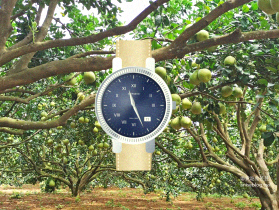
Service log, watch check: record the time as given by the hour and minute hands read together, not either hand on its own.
11:26
